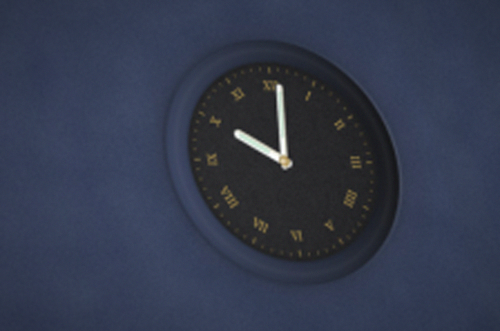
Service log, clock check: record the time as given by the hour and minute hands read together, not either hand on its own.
10:01
